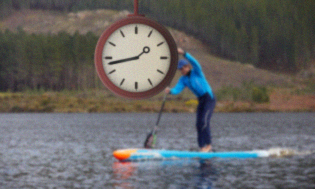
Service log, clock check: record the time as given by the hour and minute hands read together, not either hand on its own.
1:43
